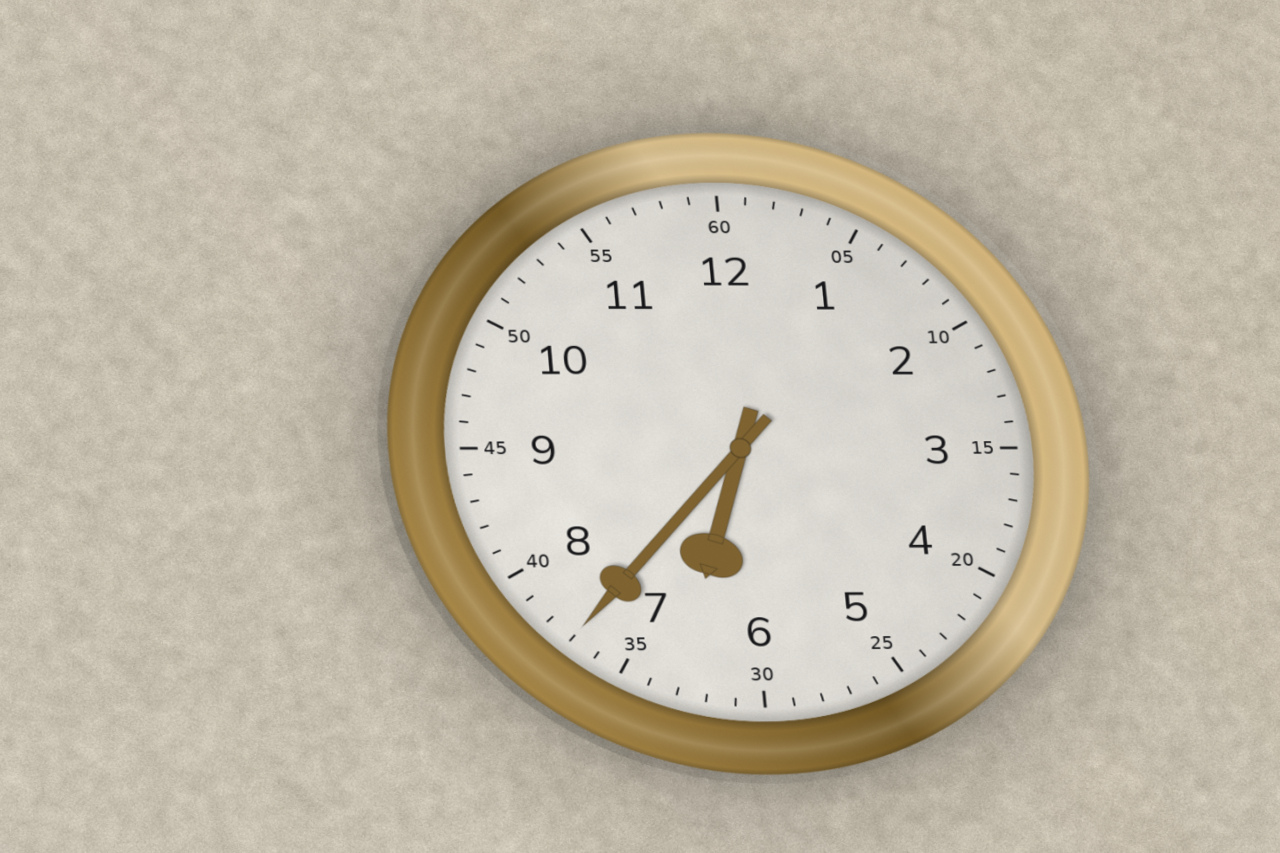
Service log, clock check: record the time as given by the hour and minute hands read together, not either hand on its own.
6:37
